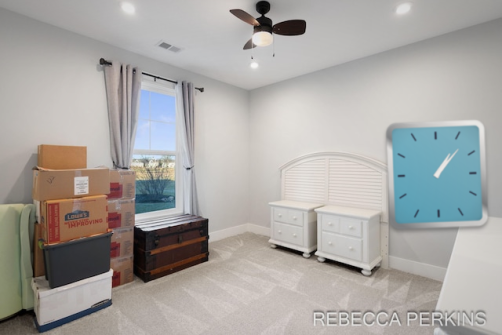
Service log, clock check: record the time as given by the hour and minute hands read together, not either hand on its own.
1:07
